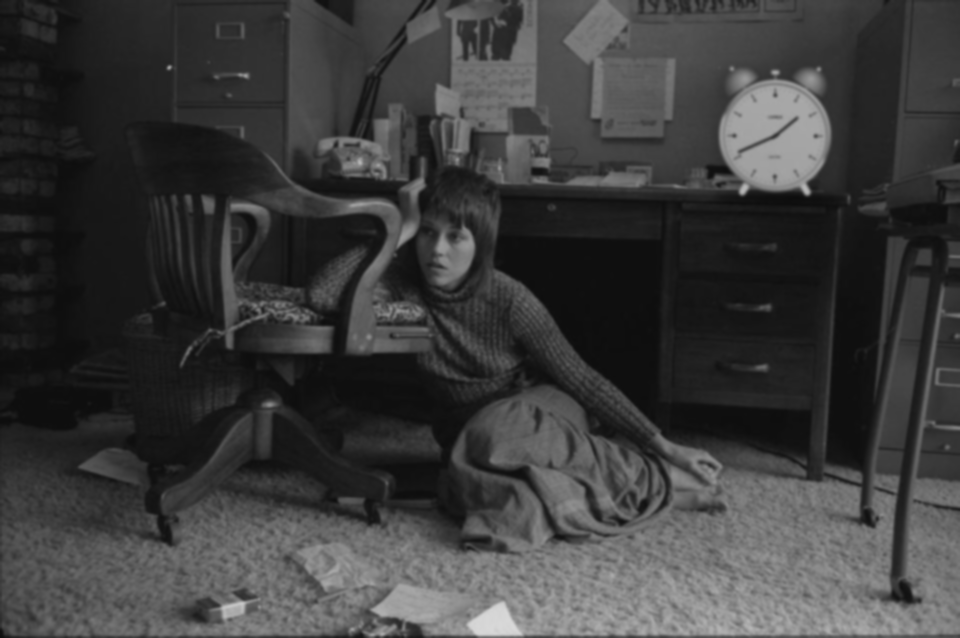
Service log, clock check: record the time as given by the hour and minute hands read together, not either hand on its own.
1:41
